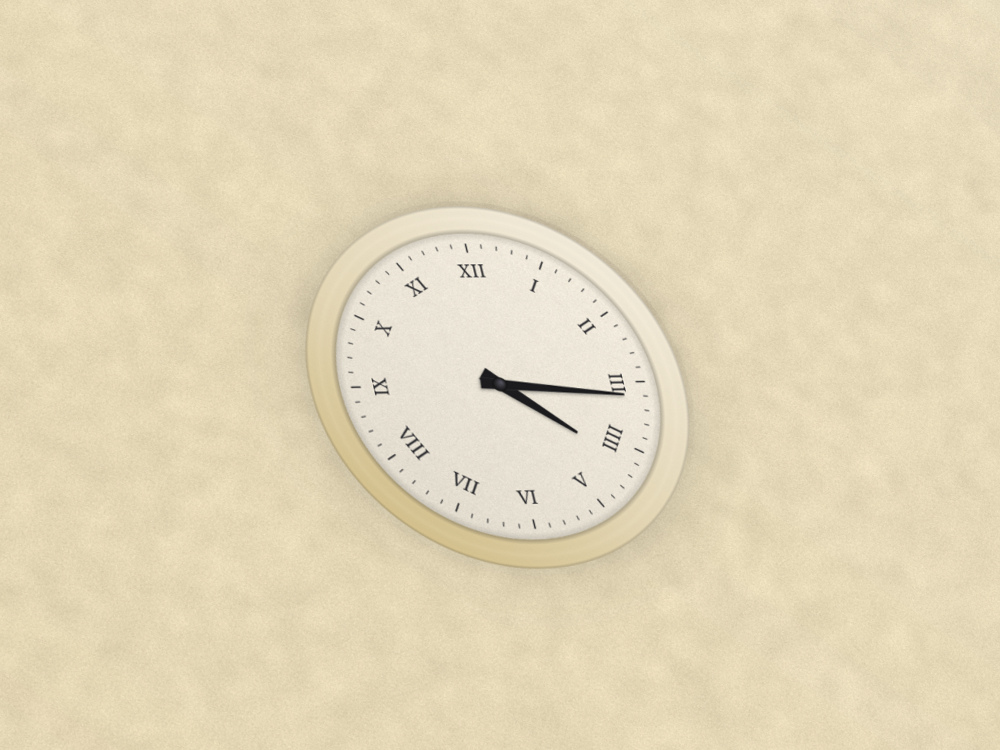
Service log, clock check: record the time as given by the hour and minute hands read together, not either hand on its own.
4:16
